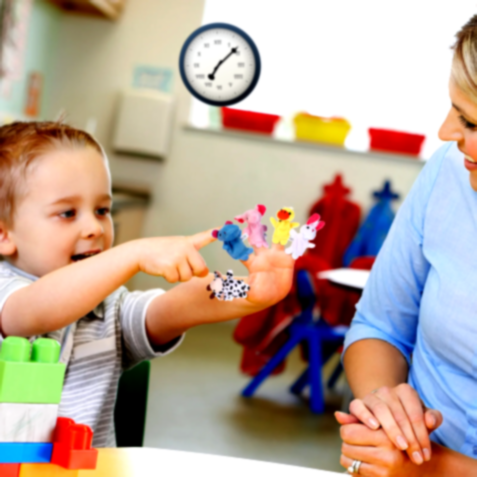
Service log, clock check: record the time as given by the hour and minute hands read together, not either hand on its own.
7:08
